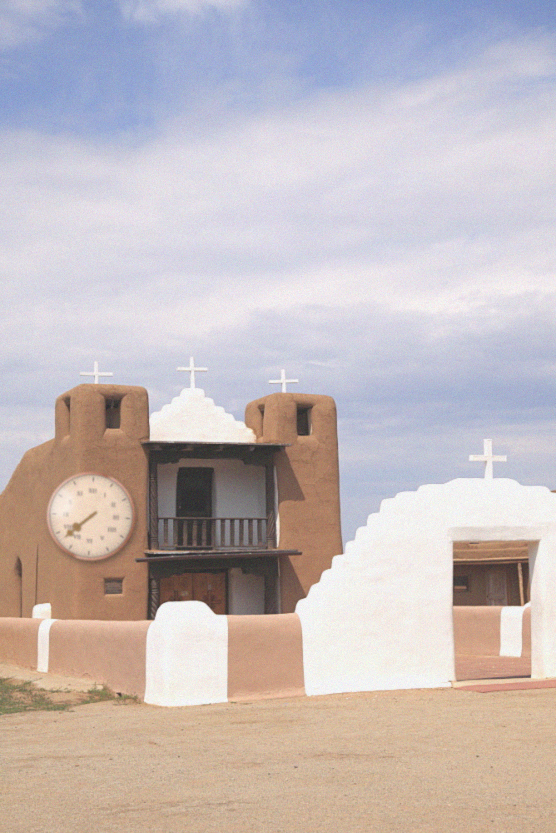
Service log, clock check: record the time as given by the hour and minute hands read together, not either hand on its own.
7:38
